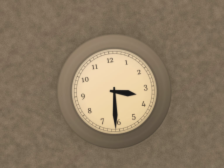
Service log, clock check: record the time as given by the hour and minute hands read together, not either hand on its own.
3:31
